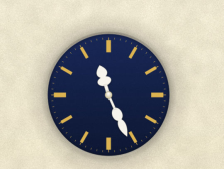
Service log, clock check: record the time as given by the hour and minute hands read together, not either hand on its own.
11:26
